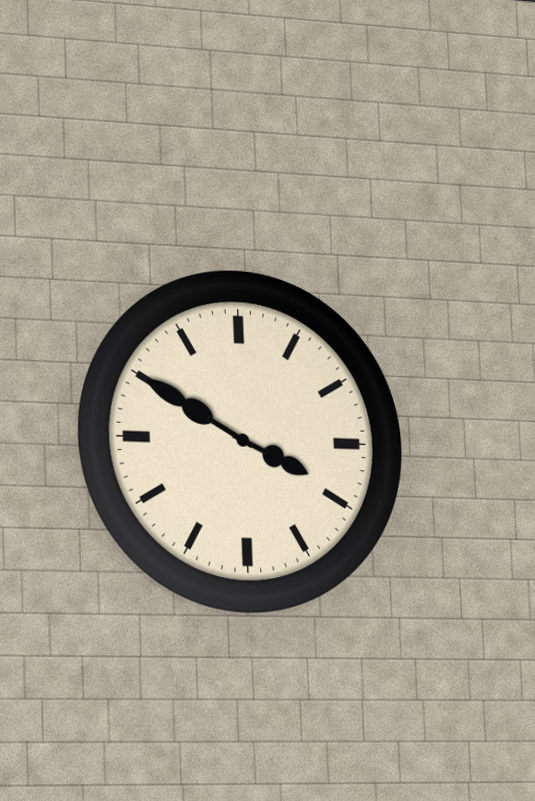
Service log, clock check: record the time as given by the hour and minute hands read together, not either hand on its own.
3:50
